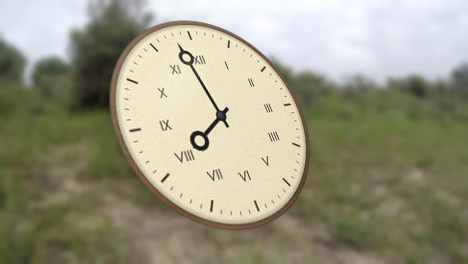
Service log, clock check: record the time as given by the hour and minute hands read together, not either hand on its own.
7:58
